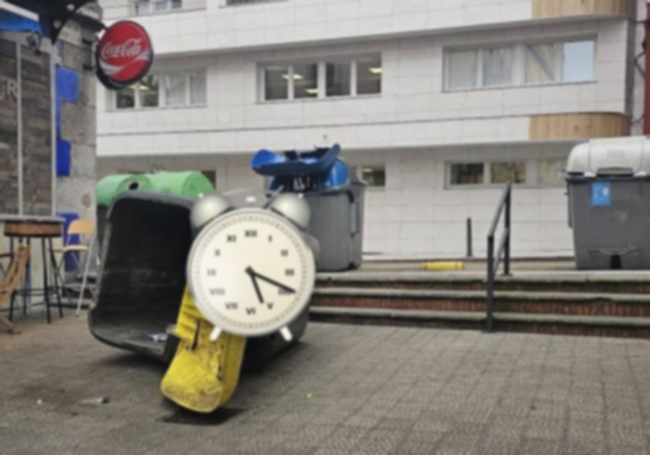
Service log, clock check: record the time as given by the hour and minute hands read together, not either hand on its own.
5:19
